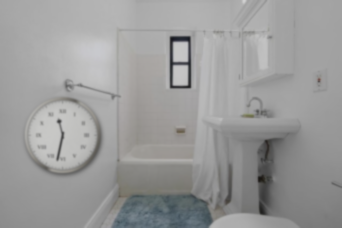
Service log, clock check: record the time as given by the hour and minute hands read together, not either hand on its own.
11:32
